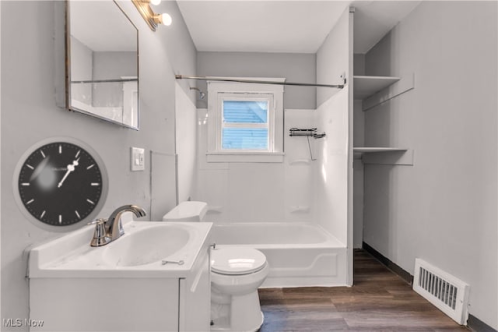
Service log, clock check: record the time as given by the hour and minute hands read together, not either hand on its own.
1:06
